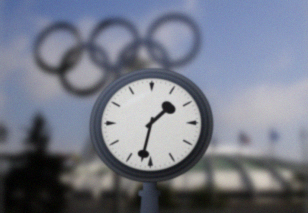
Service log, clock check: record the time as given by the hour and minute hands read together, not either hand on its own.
1:32
